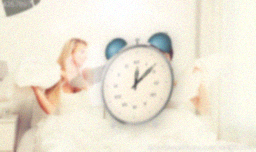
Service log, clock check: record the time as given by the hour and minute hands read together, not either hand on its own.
12:08
